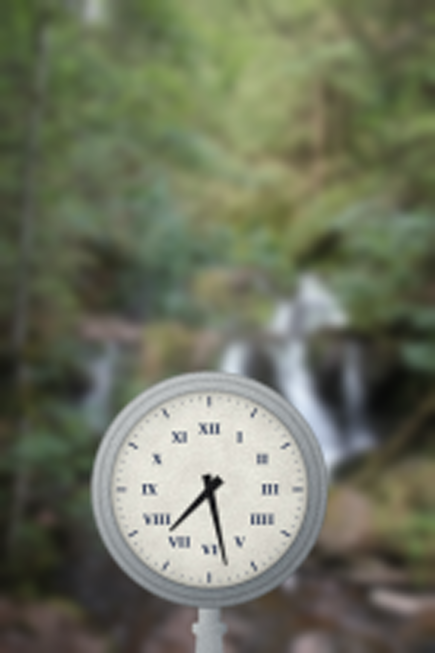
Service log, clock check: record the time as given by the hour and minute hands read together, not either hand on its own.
7:28
